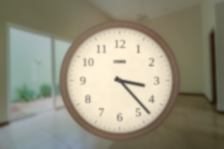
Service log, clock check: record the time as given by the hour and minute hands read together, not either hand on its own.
3:23
